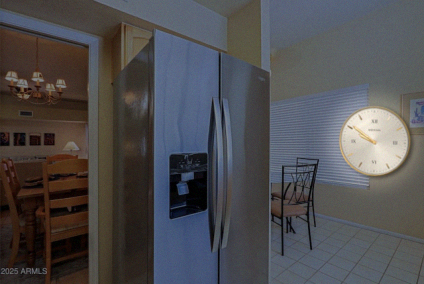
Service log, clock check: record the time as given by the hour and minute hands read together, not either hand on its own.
9:51
